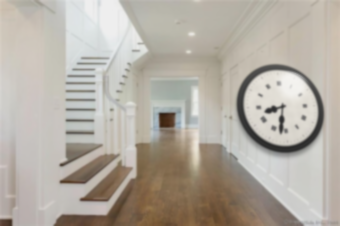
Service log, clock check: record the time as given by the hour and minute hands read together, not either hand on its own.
8:32
